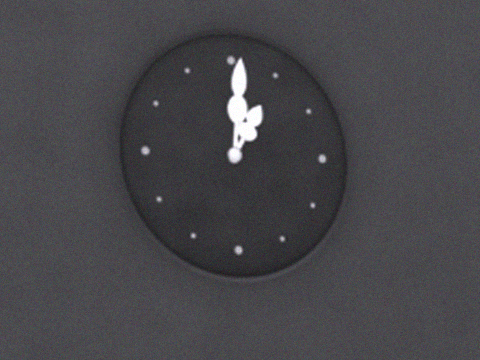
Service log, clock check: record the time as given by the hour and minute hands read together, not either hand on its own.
1:01
